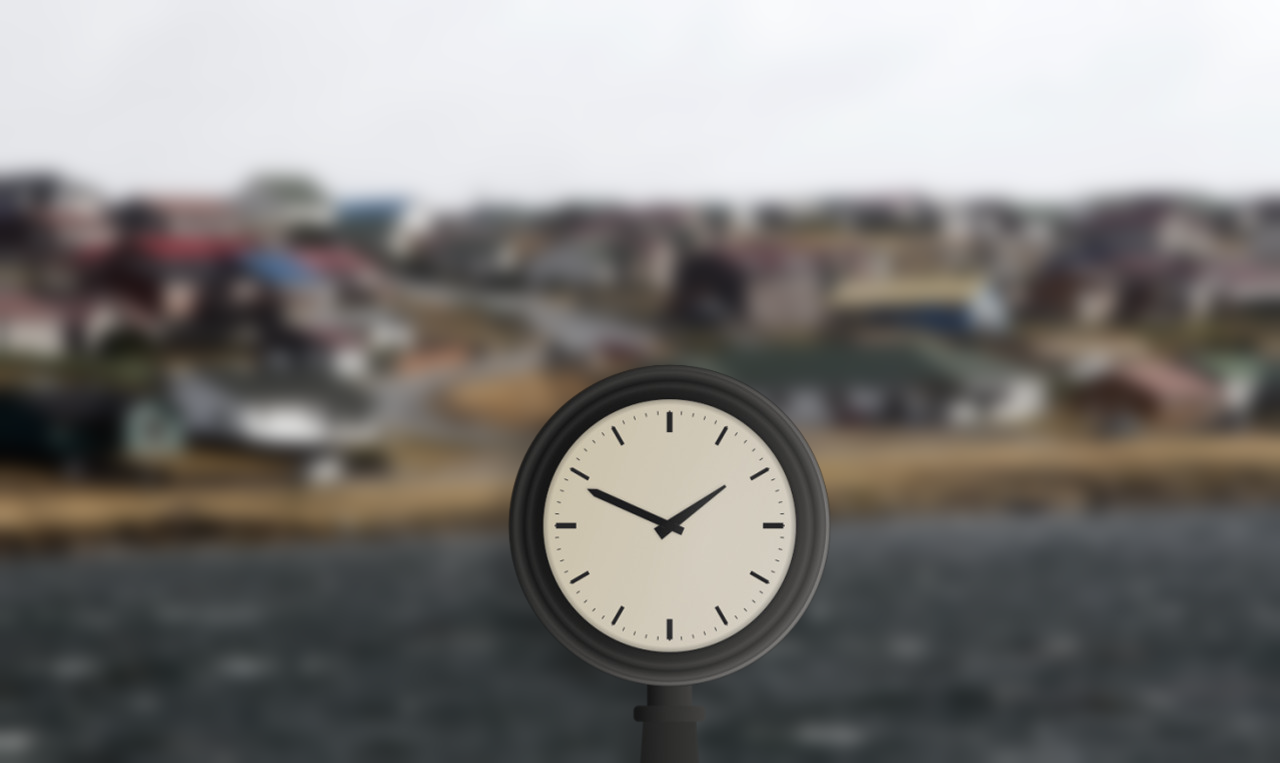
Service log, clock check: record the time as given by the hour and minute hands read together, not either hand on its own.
1:49
